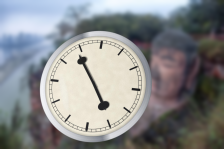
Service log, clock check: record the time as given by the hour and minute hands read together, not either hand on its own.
4:54
